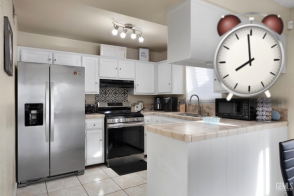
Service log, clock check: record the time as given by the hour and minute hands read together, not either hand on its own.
7:59
